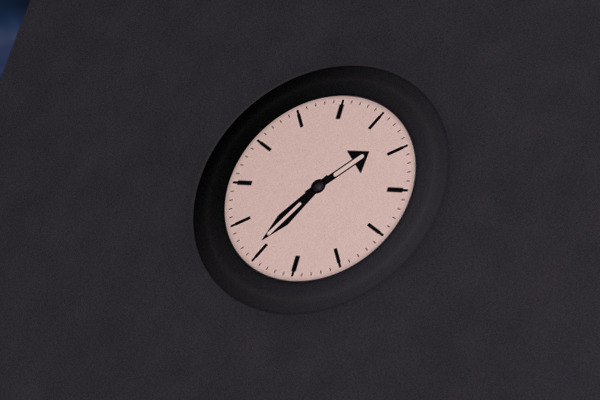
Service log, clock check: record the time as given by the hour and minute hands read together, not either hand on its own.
1:36
